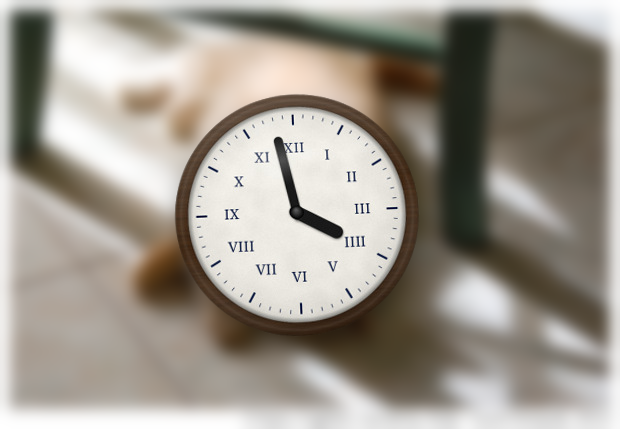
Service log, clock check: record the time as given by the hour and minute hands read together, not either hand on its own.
3:58
